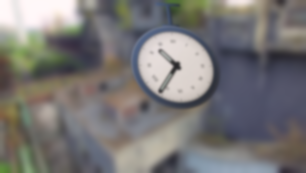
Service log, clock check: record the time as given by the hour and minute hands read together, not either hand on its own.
10:36
